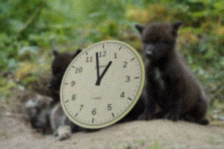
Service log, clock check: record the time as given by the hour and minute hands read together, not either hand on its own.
12:58
